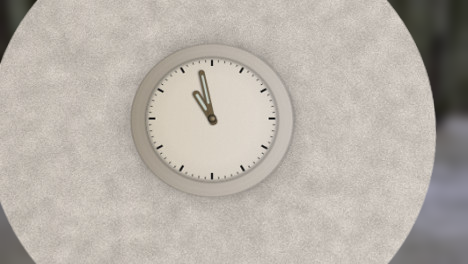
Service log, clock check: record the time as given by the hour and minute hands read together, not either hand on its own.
10:58
